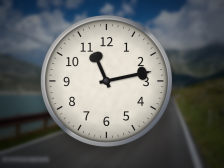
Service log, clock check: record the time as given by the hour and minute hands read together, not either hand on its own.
11:13
